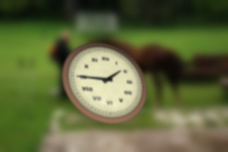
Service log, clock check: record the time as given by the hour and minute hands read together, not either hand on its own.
1:45
